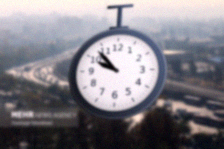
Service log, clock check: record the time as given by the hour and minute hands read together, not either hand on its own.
9:53
